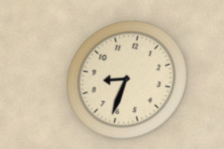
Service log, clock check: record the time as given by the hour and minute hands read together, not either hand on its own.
8:31
